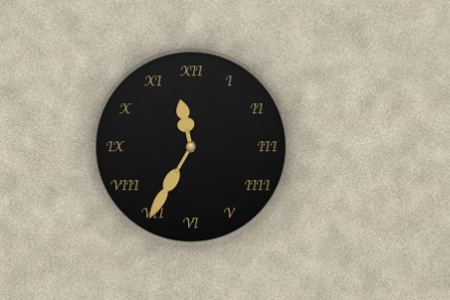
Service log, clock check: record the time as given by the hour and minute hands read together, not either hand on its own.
11:35
